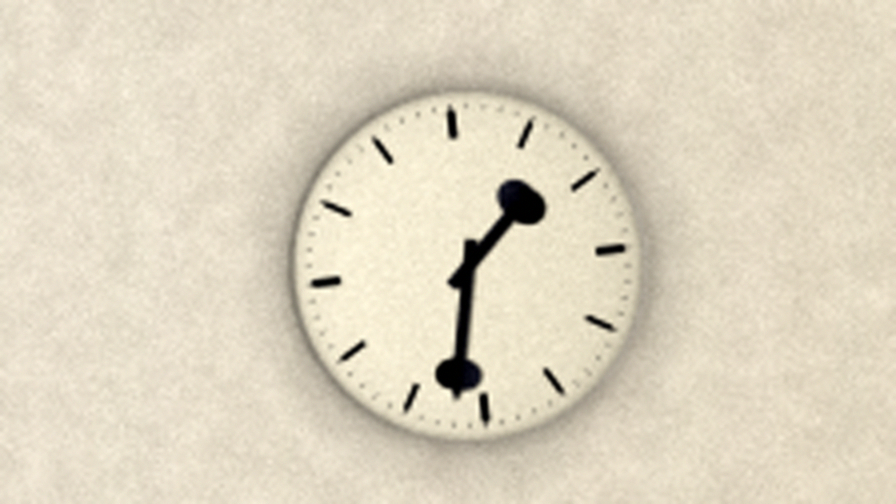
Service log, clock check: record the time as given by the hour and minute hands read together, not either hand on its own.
1:32
